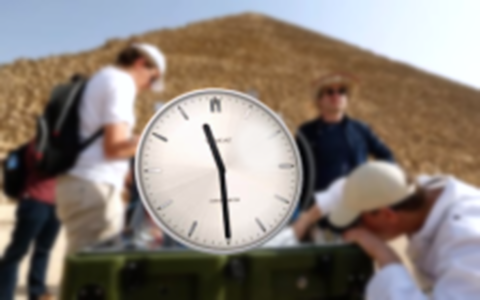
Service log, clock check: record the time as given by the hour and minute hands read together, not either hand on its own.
11:30
